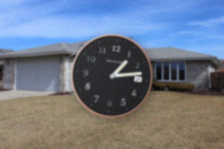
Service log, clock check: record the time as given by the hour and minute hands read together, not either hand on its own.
1:13
